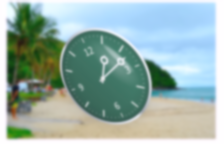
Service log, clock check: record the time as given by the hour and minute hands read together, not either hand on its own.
1:12
